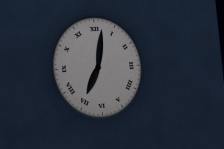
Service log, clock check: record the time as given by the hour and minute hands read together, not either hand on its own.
7:02
